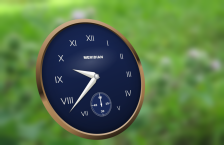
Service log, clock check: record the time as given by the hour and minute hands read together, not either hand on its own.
9:38
